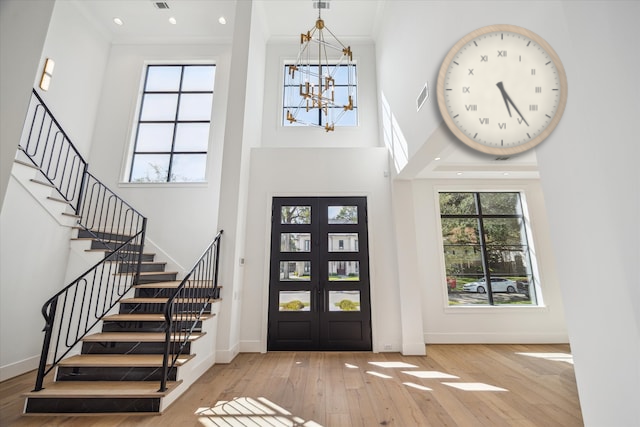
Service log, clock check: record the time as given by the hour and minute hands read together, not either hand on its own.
5:24
